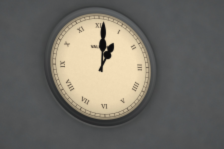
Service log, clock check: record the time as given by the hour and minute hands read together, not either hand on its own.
1:01
